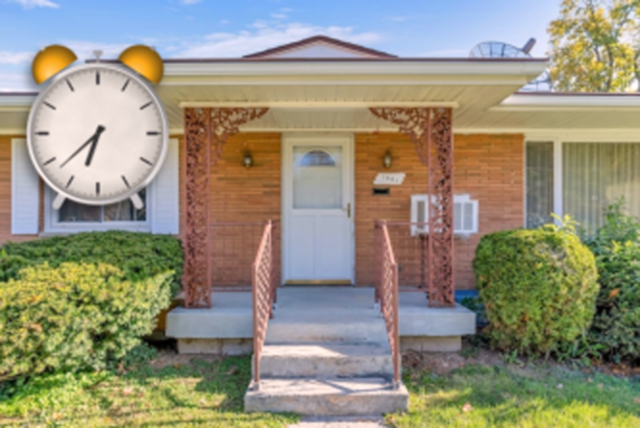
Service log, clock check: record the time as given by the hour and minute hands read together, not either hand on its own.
6:38
